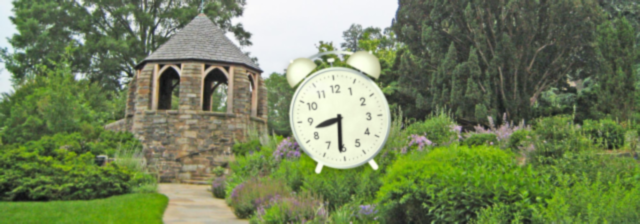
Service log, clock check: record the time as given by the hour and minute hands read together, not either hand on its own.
8:31
